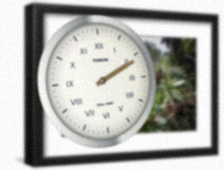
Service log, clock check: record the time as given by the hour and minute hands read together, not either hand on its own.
2:11
